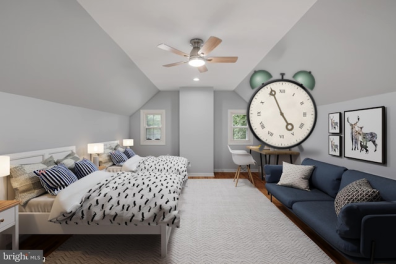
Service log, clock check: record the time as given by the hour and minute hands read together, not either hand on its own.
4:56
